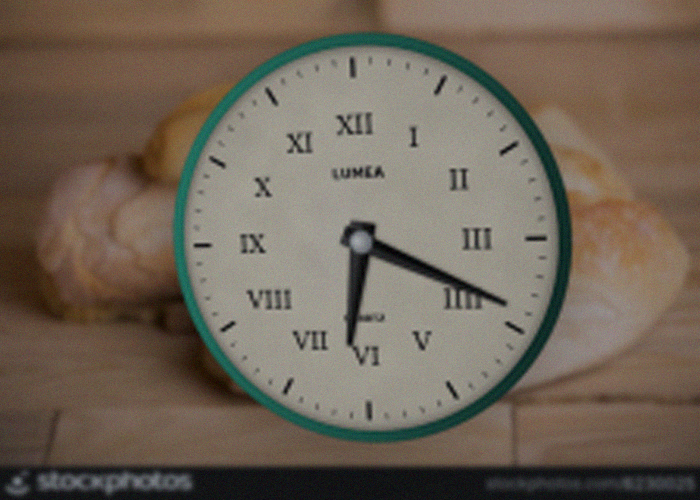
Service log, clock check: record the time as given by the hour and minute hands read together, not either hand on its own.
6:19
